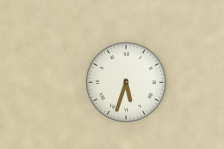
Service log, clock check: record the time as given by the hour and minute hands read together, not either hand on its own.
5:33
